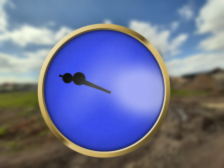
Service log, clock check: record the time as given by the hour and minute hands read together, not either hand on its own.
9:48
